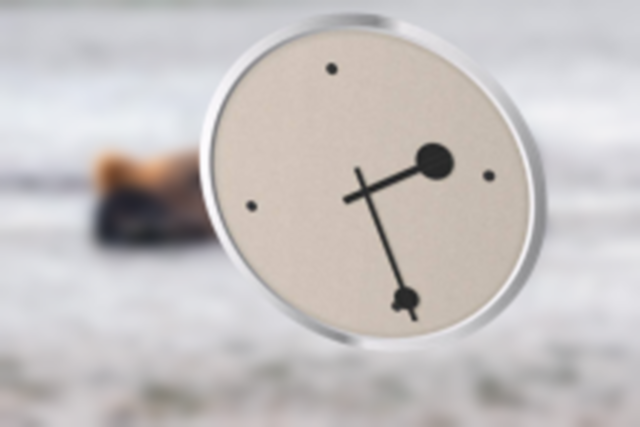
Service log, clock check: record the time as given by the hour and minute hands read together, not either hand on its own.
2:29
